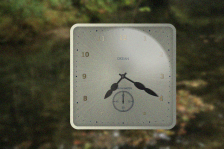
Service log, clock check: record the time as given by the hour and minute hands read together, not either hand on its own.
7:20
